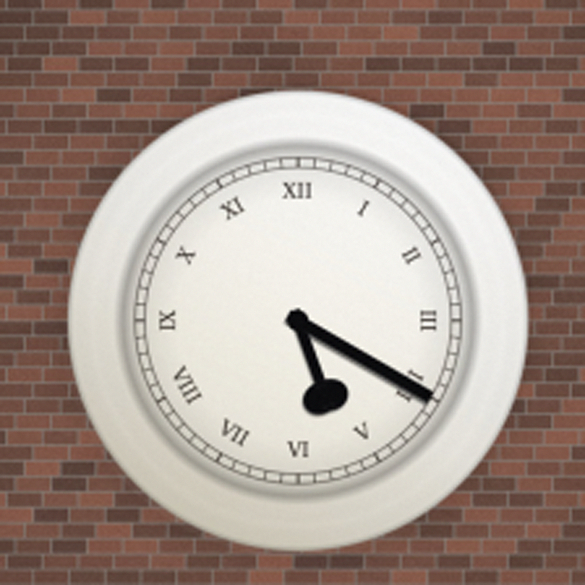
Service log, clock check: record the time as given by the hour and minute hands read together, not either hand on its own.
5:20
